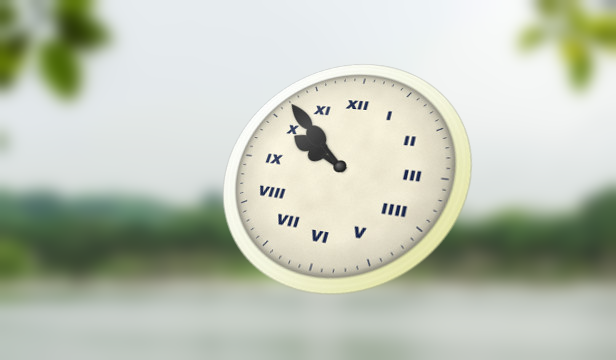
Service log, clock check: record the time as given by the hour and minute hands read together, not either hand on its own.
9:52
